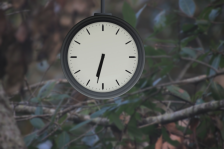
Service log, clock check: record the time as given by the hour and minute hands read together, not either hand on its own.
6:32
